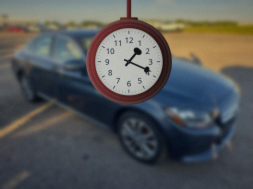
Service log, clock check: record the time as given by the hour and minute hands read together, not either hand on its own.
1:19
